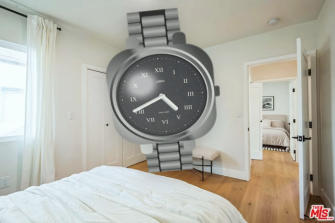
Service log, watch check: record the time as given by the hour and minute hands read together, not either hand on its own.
4:41
